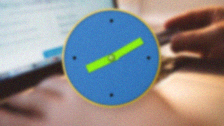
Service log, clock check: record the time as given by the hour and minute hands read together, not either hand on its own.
8:10
